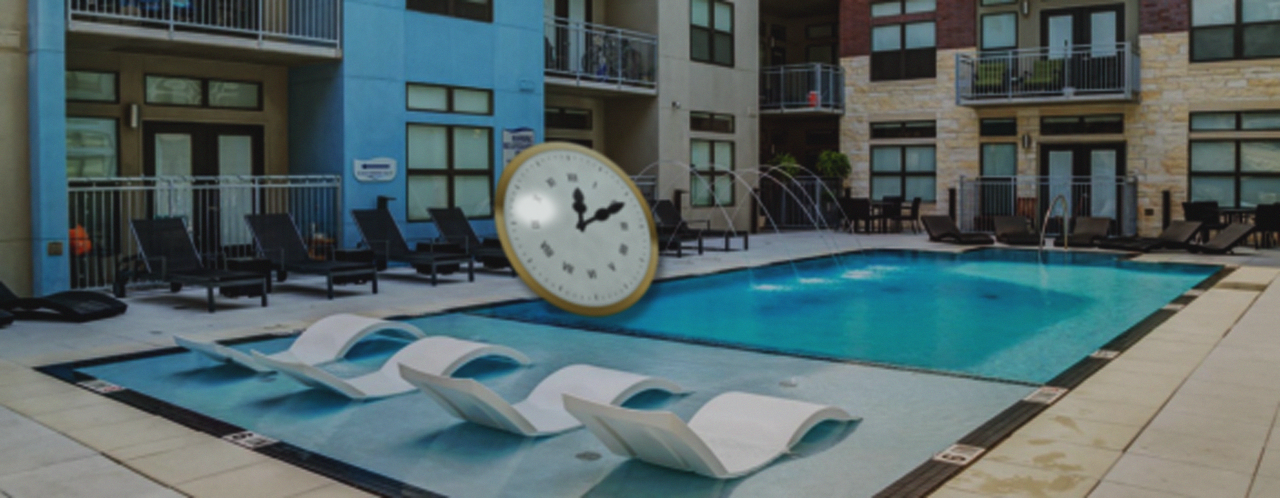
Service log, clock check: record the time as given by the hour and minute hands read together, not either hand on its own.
12:11
